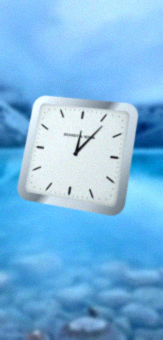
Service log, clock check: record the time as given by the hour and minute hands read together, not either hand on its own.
12:06
